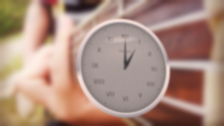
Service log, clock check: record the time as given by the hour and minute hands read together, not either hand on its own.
1:00
